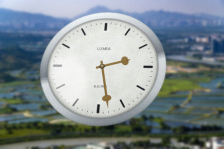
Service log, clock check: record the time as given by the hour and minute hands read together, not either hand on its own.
2:28
